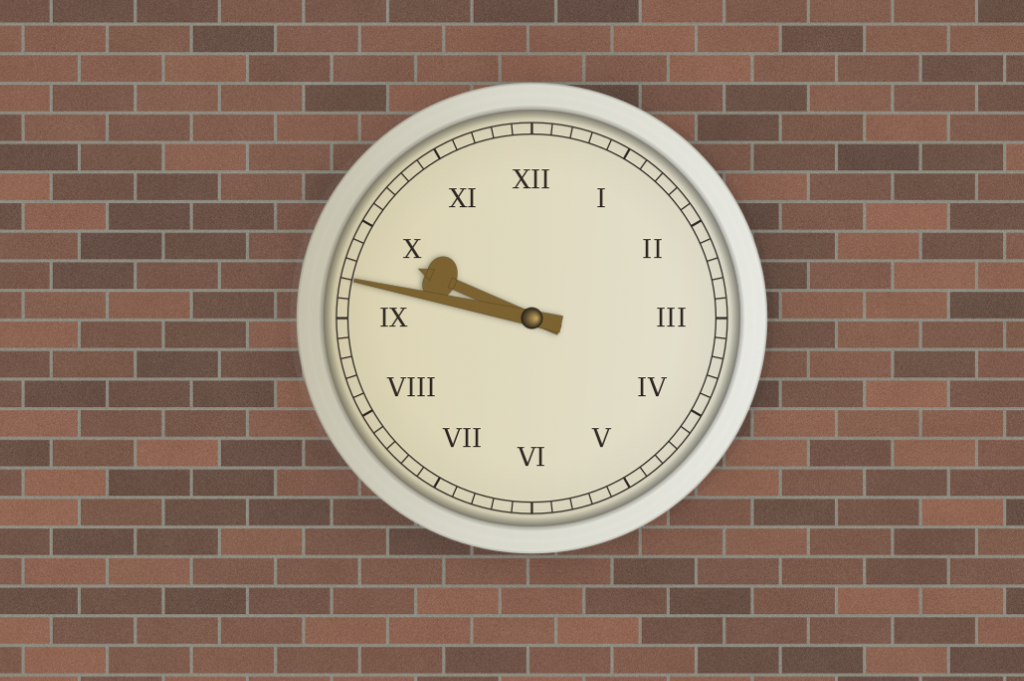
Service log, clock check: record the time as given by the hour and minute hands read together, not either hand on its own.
9:47
